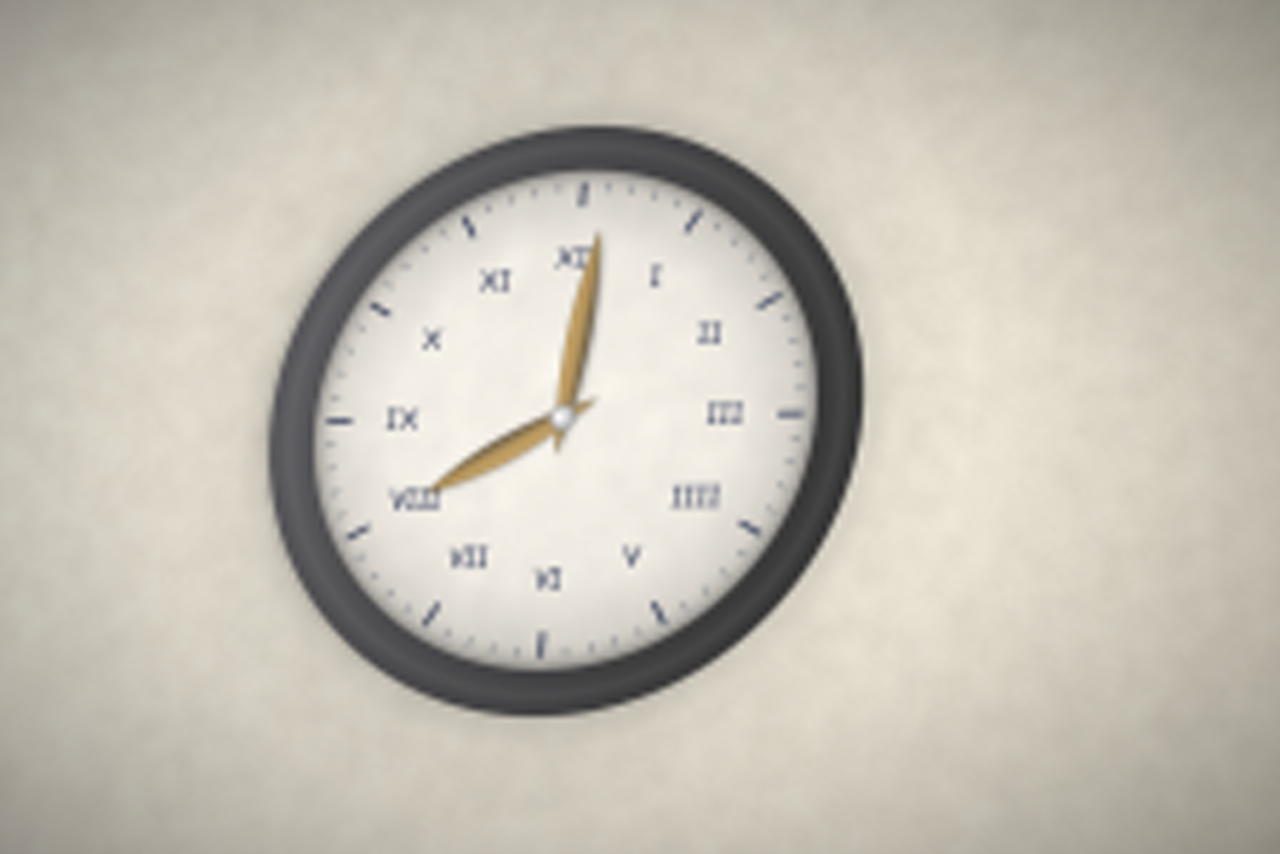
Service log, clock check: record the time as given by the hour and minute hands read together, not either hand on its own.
8:01
